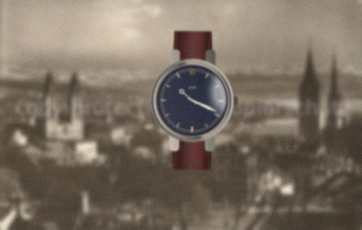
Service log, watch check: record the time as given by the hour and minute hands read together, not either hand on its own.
10:19
